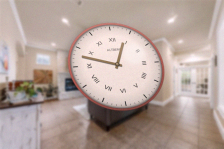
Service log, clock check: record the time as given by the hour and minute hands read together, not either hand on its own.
12:48
